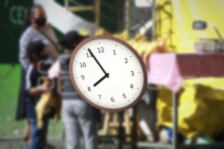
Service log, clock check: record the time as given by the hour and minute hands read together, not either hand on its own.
7:56
